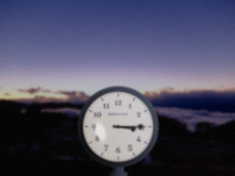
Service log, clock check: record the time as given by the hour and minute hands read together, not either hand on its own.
3:15
